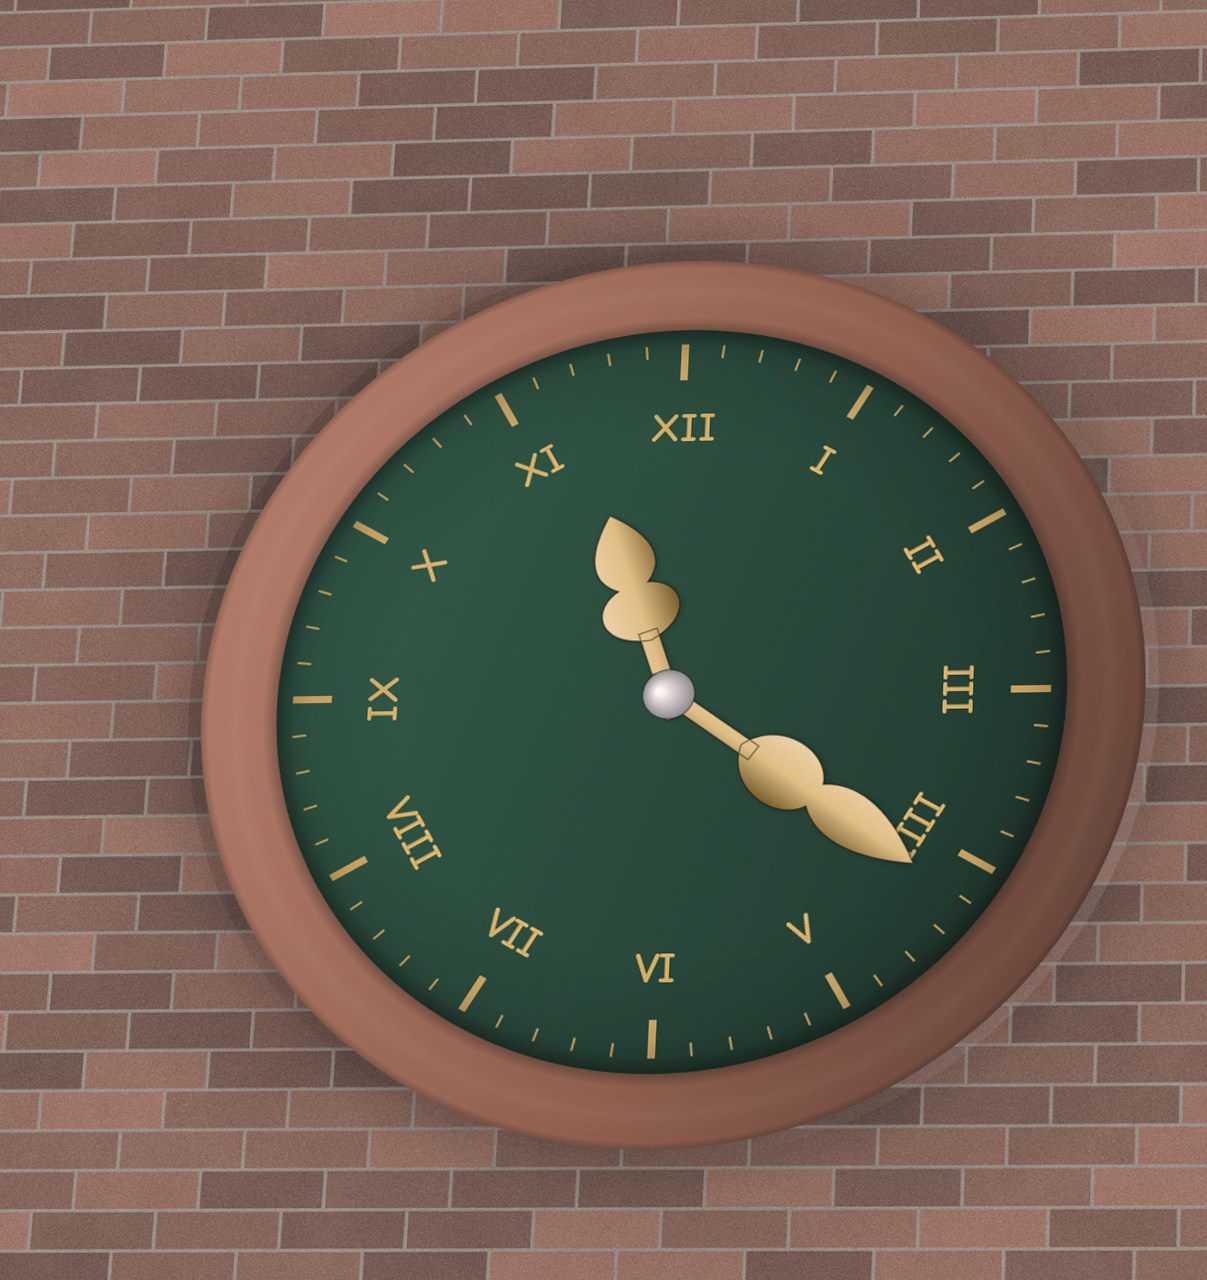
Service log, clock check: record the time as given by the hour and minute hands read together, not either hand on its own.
11:21
